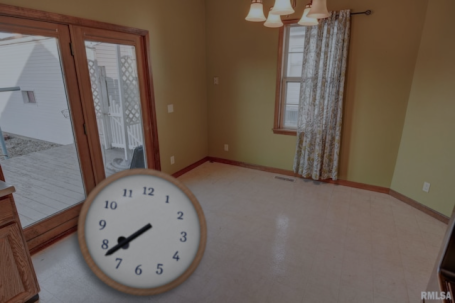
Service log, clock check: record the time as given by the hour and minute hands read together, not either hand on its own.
7:38
